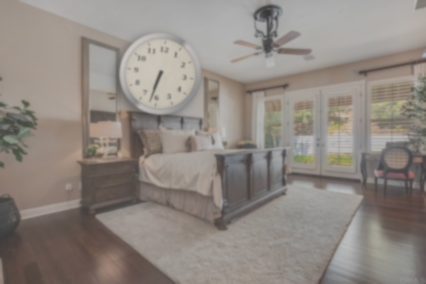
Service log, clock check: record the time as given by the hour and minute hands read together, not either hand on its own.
6:32
